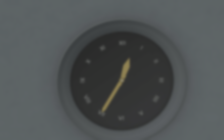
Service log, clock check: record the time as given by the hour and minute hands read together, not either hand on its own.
12:35
